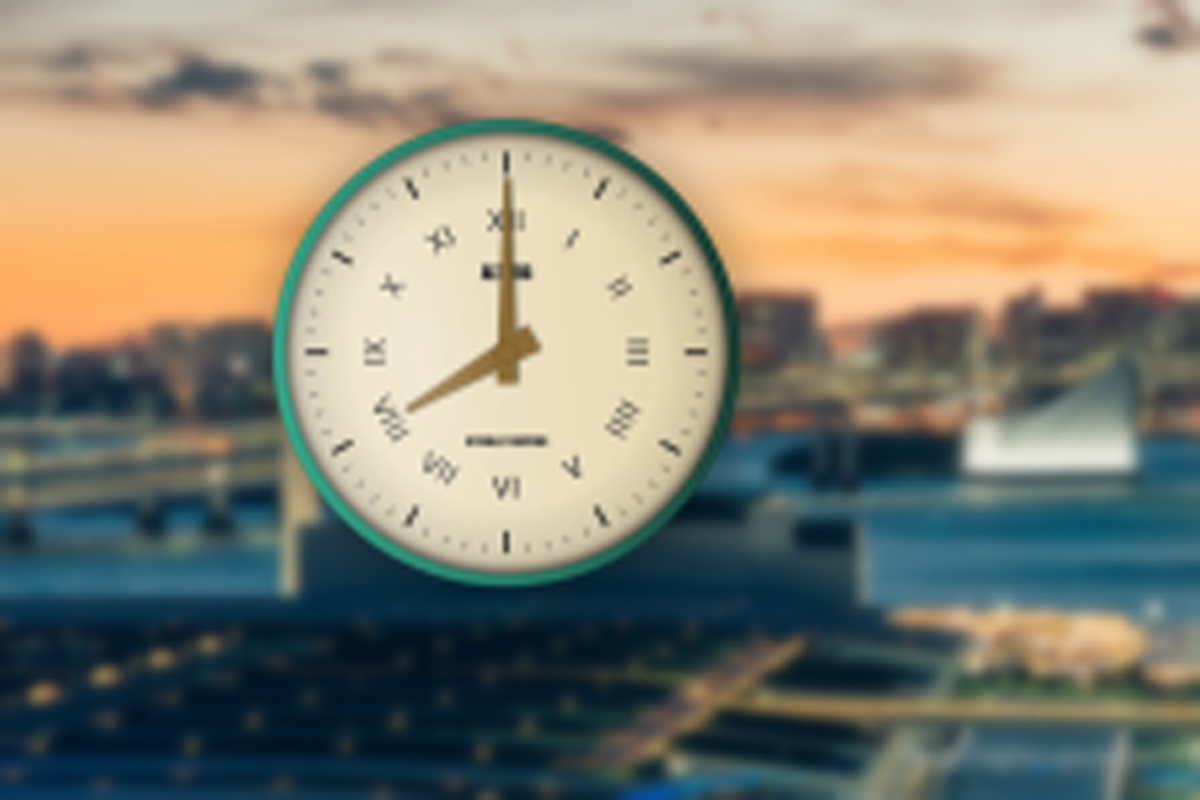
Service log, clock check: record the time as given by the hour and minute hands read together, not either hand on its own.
8:00
